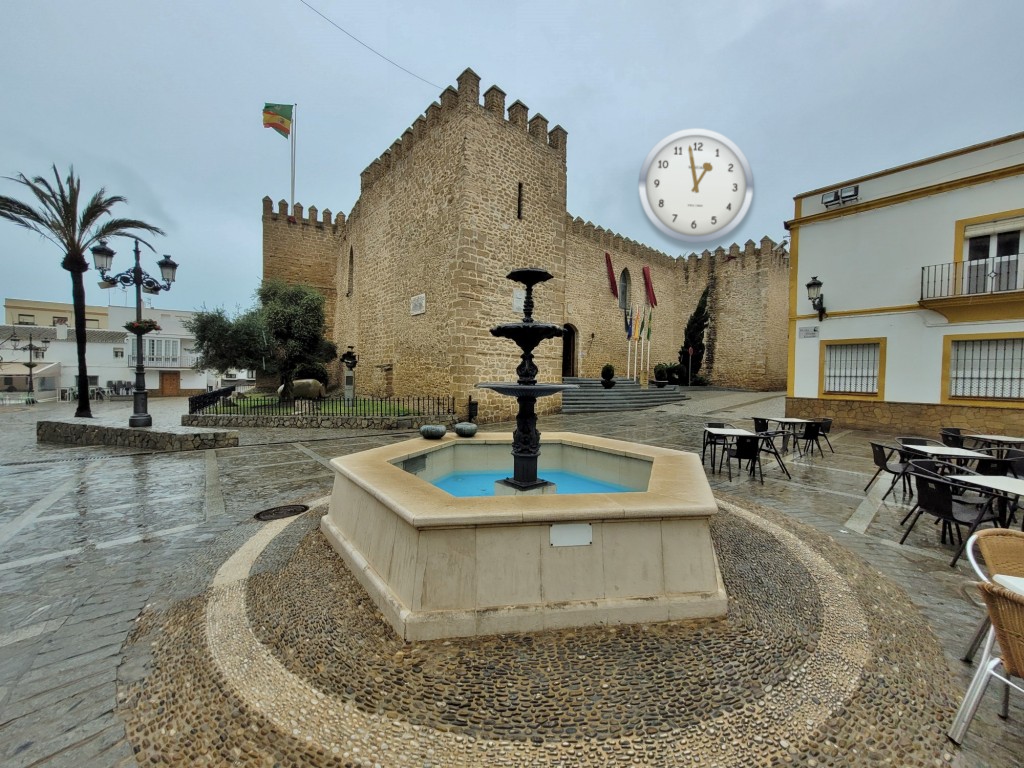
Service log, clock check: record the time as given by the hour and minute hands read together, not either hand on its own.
12:58
